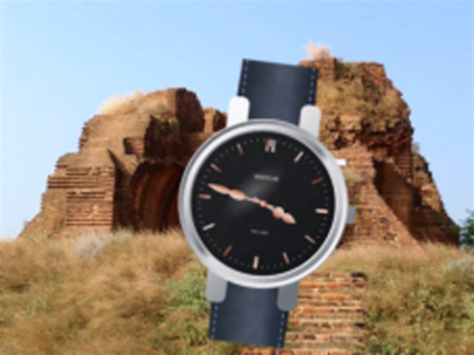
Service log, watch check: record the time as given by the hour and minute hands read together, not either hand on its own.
3:47
